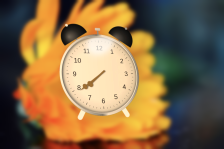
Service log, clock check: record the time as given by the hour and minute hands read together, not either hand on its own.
7:39
